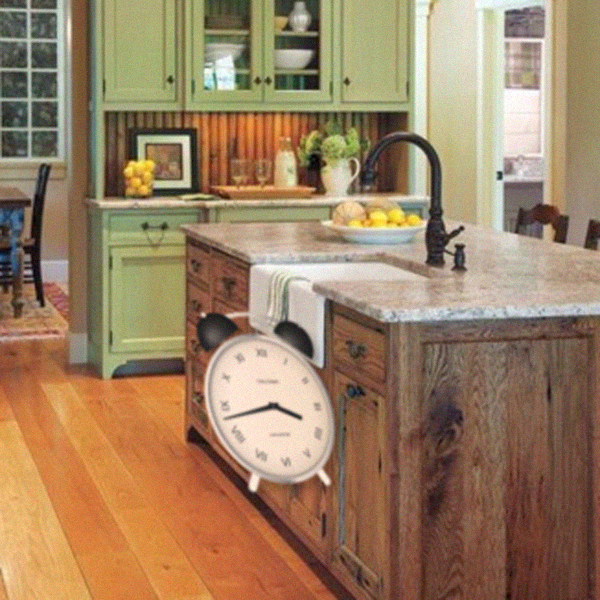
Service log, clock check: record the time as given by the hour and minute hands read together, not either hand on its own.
3:43
